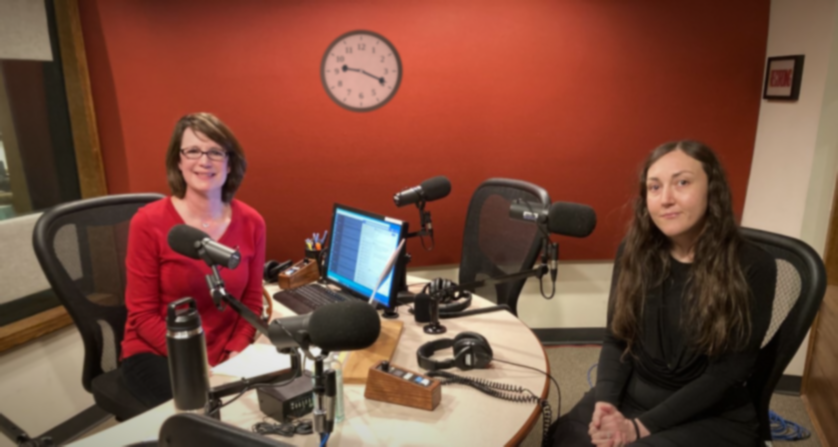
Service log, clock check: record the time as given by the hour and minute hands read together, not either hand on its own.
9:19
